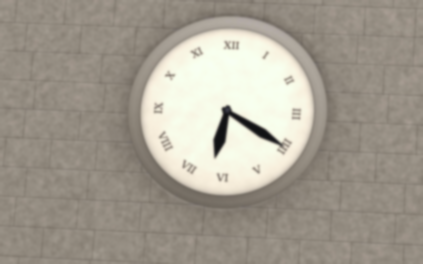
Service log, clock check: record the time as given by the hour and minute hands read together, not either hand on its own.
6:20
